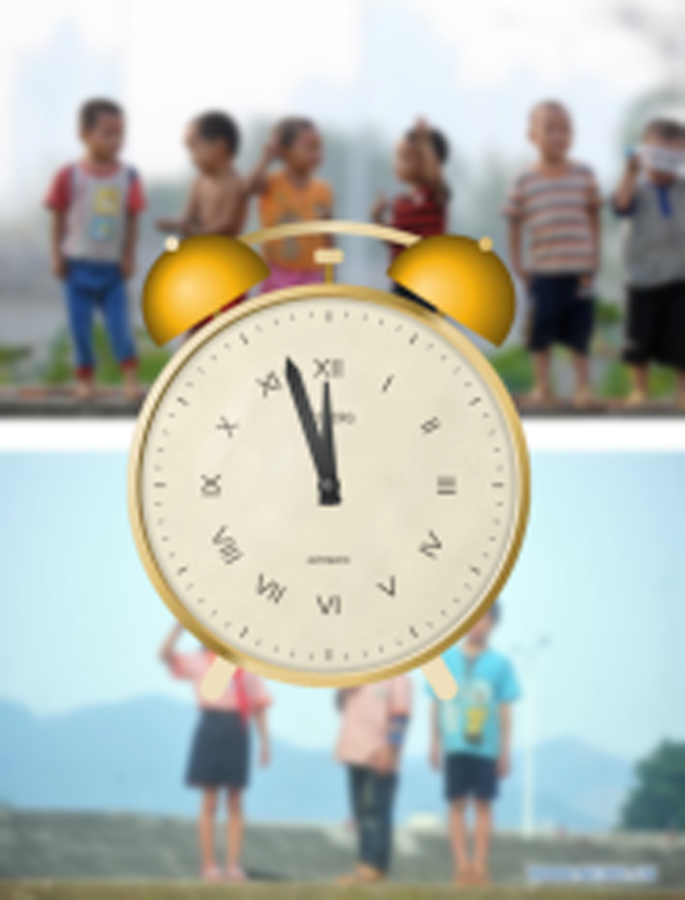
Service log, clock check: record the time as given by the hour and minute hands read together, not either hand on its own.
11:57
